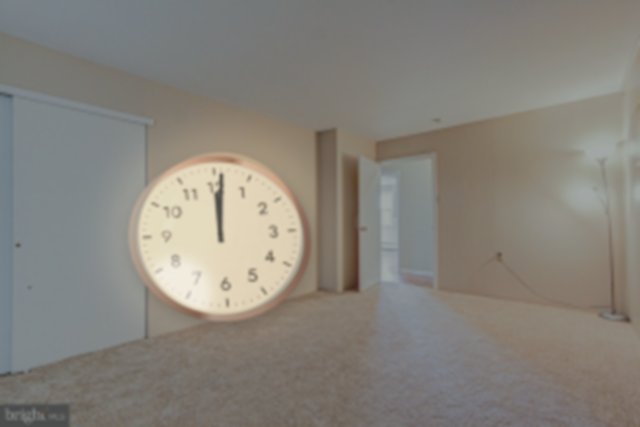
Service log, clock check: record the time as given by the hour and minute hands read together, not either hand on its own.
12:01
